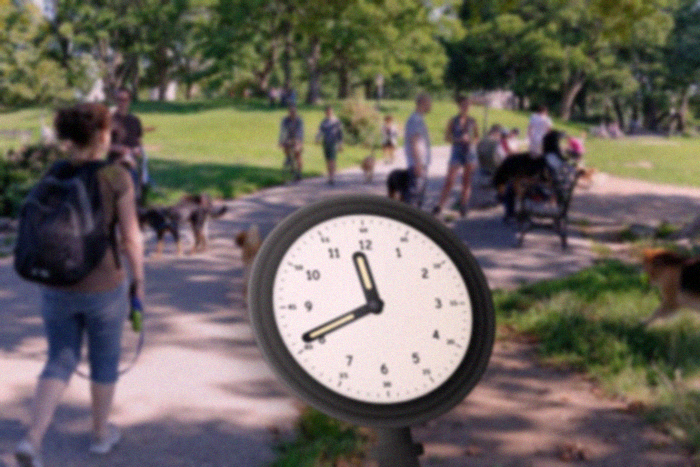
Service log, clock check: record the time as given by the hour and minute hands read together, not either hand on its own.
11:41
